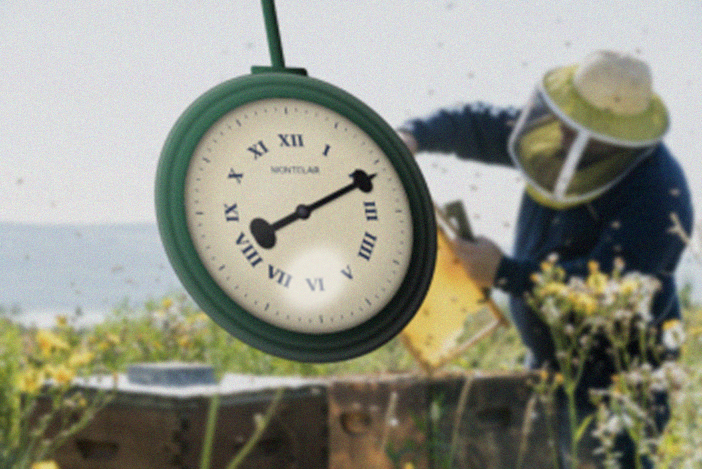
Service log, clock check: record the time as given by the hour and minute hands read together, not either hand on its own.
8:11
